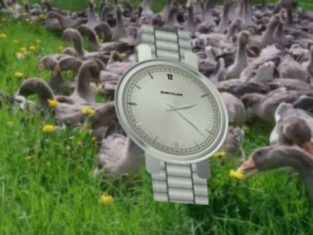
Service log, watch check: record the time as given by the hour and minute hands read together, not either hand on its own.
2:22
